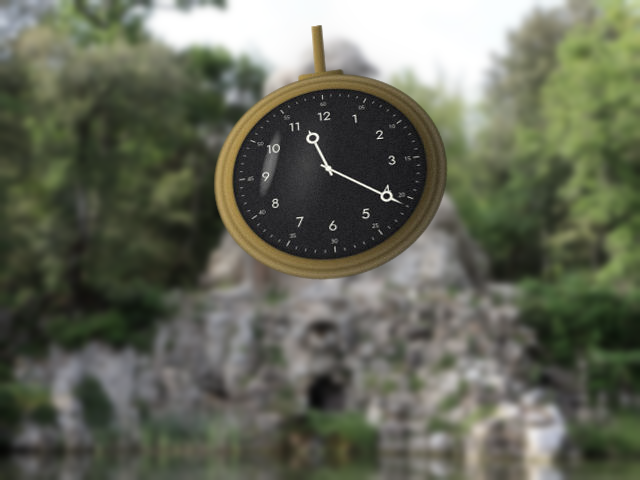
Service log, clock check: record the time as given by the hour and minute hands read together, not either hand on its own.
11:21
